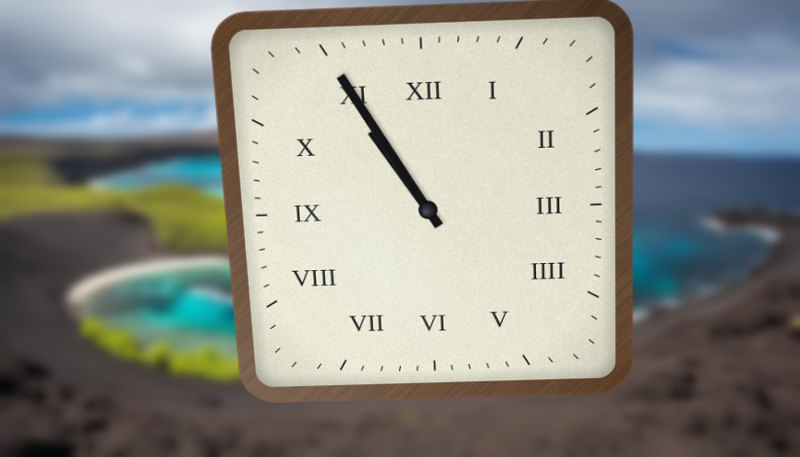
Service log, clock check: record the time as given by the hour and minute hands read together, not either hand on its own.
10:55
